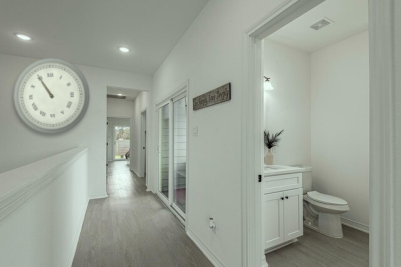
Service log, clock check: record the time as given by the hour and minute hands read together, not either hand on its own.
10:55
